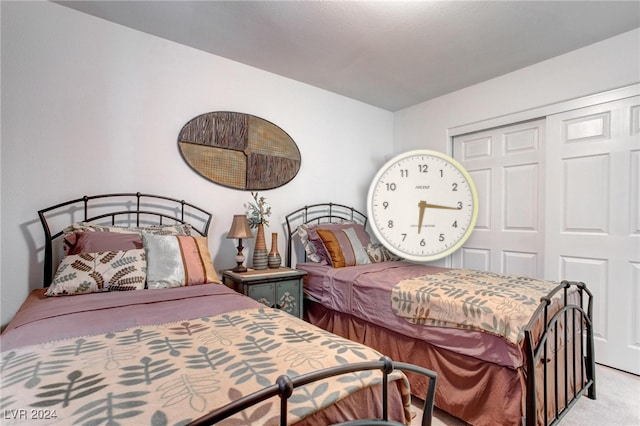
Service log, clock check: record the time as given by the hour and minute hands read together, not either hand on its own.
6:16
